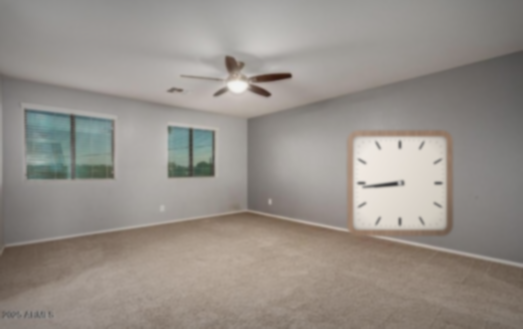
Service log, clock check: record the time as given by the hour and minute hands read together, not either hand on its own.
8:44
